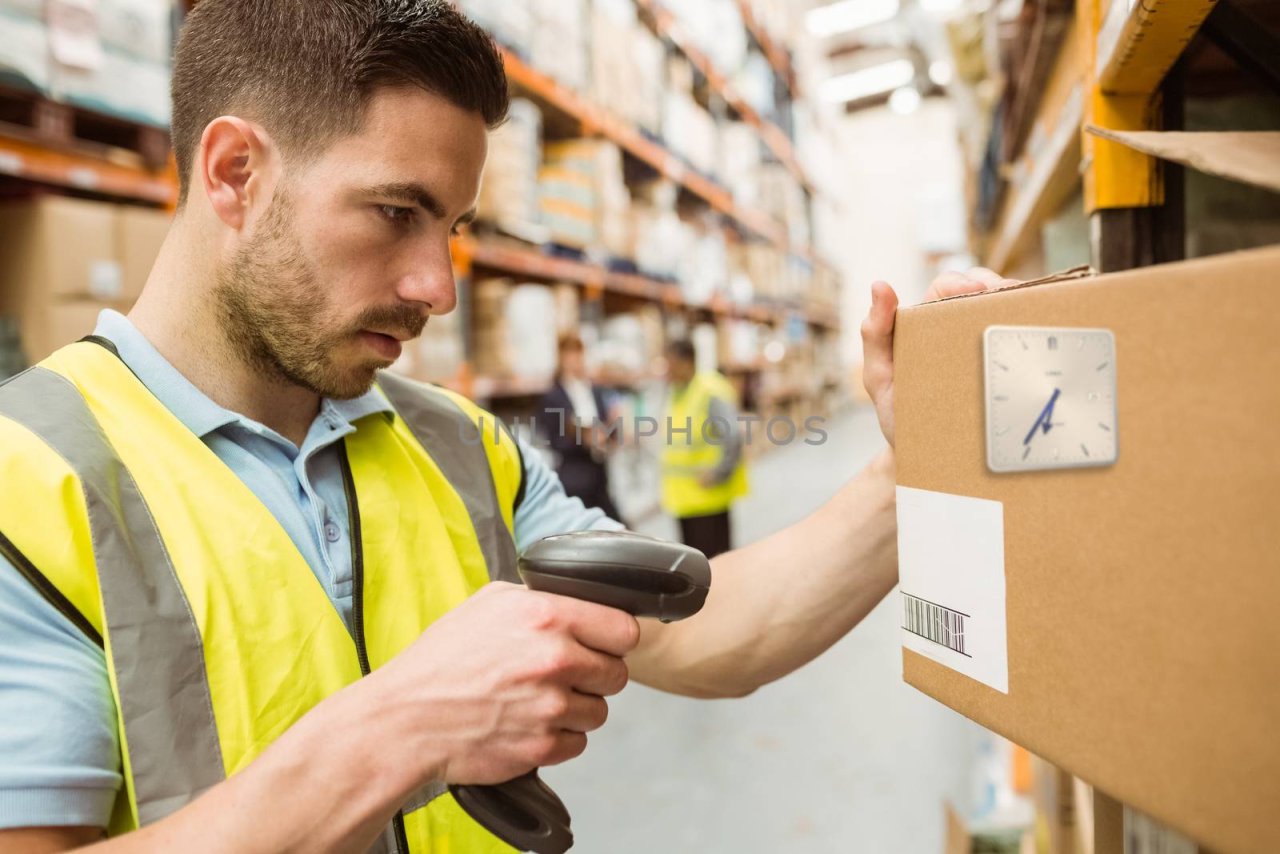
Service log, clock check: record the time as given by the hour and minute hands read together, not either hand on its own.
6:36
